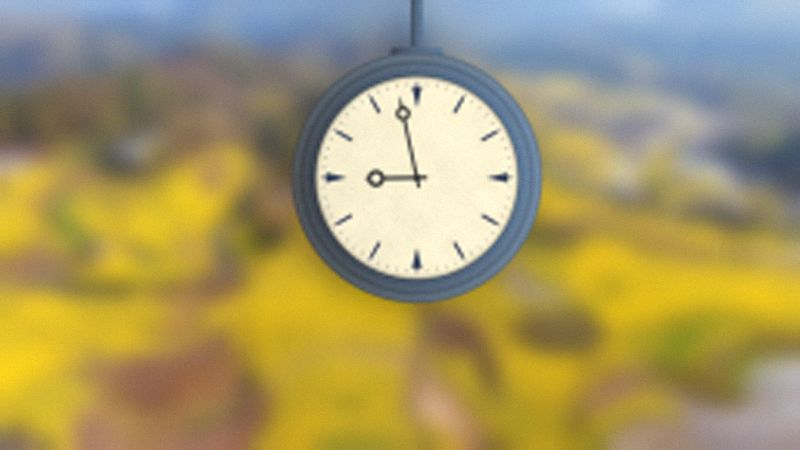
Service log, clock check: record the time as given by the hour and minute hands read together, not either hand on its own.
8:58
